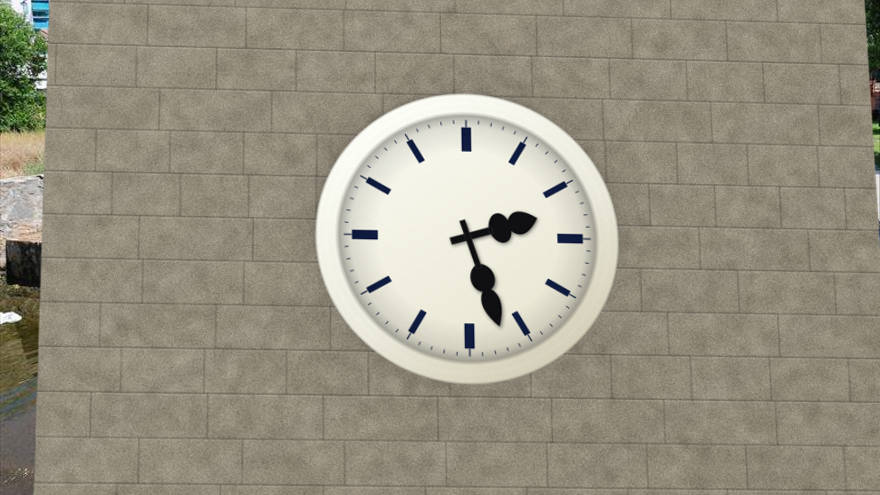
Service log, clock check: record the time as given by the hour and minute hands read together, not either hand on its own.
2:27
